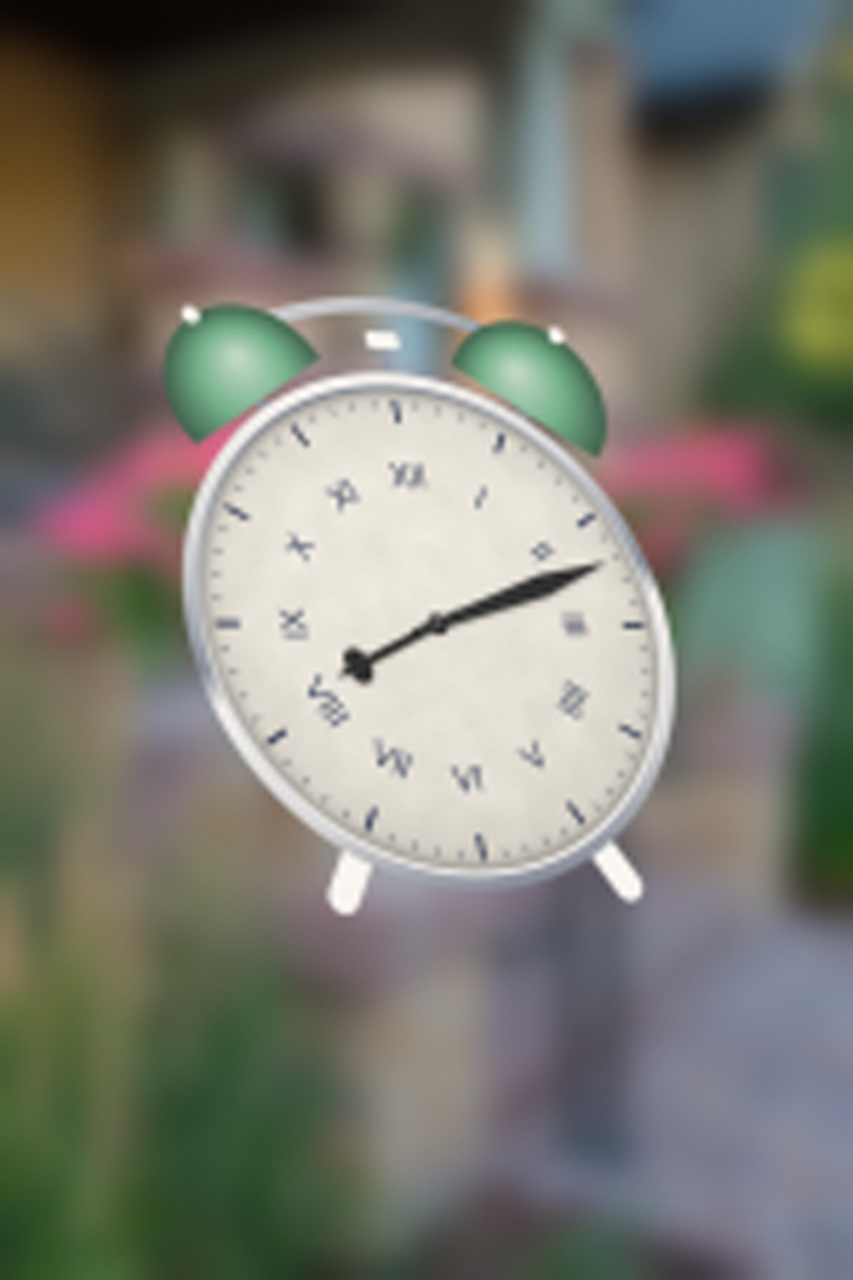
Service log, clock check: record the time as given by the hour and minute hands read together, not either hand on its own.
8:12
